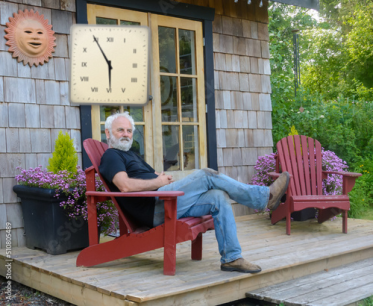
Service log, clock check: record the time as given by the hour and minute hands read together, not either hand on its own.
5:55
